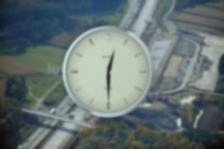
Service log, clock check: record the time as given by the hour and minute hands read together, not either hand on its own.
12:30
